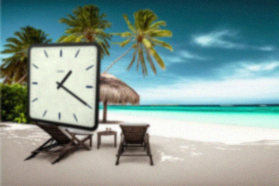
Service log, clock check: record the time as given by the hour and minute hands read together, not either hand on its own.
1:20
